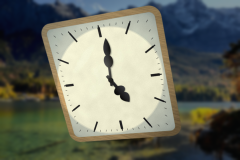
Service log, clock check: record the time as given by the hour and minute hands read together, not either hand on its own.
5:01
